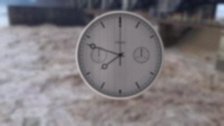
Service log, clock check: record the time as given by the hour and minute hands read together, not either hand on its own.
7:48
